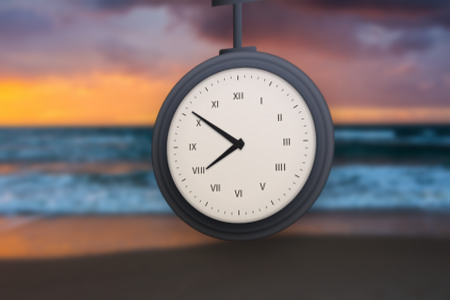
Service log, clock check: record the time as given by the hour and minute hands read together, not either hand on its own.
7:51
